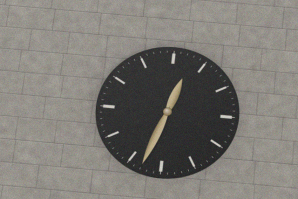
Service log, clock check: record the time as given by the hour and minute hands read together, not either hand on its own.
12:33
